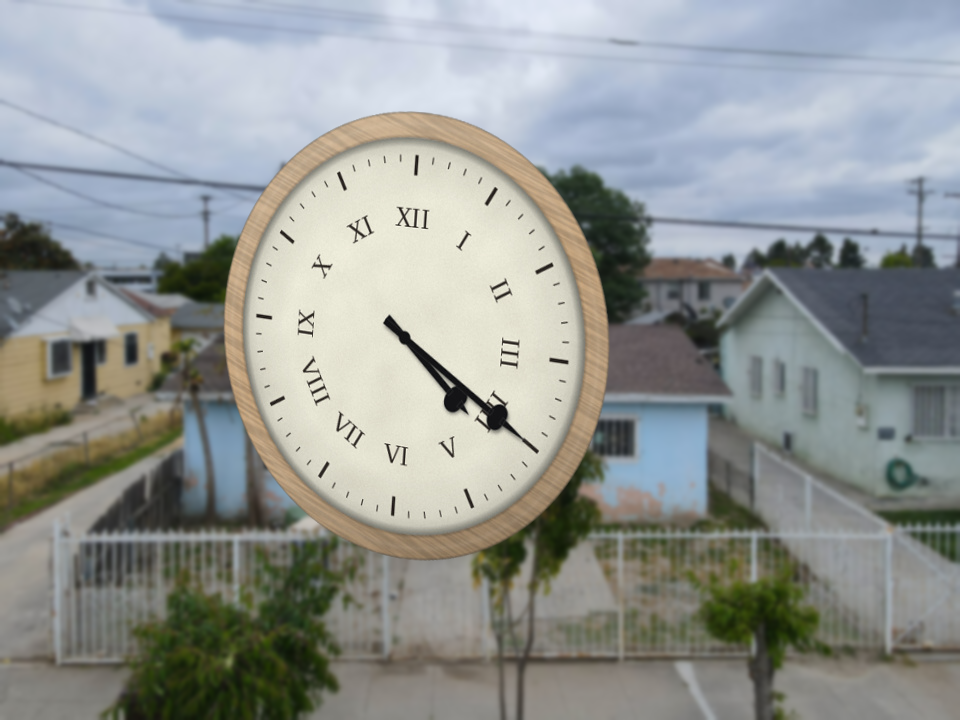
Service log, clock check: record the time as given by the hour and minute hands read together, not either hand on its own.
4:20
